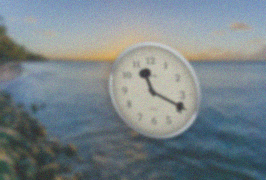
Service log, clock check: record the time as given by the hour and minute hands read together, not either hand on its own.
11:19
